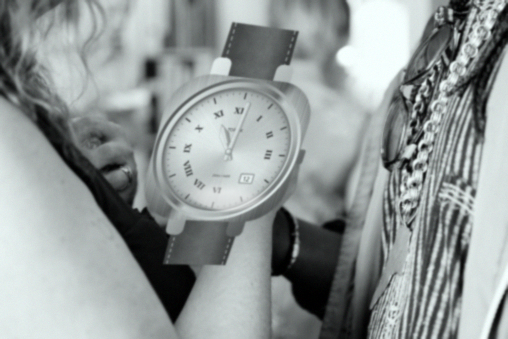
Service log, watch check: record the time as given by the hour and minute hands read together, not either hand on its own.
11:01
